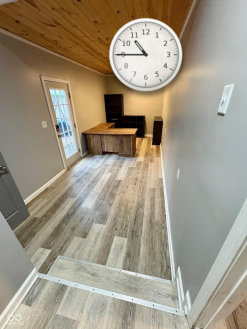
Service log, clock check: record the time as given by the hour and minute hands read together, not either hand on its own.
10:45
